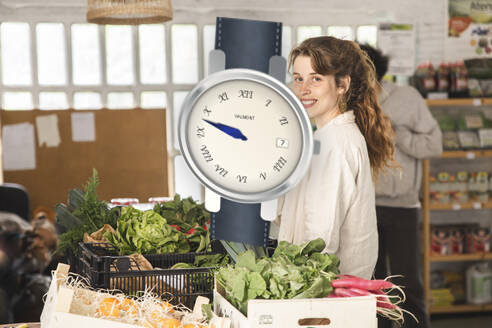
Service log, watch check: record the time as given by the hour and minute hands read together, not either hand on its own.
9:48
